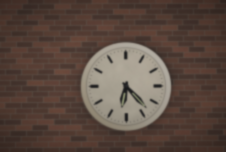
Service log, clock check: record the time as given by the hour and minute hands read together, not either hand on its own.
6:23
